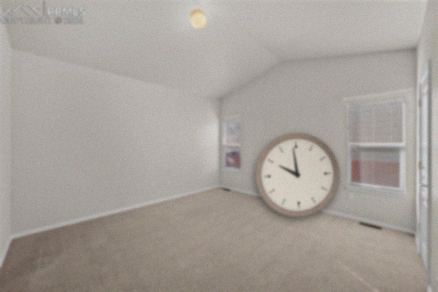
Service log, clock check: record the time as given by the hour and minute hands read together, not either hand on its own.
9:59
